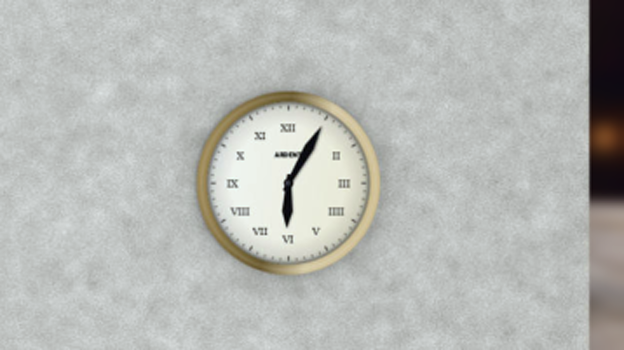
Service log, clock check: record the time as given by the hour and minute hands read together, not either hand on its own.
6:05
